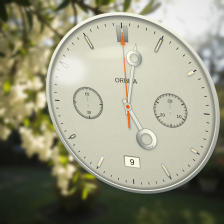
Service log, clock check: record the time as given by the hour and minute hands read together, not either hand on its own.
5:02
